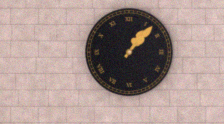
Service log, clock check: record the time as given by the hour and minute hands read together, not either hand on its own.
1:07
